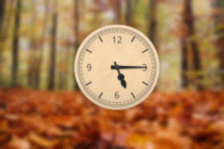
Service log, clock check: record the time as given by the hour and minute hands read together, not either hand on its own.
5:15
